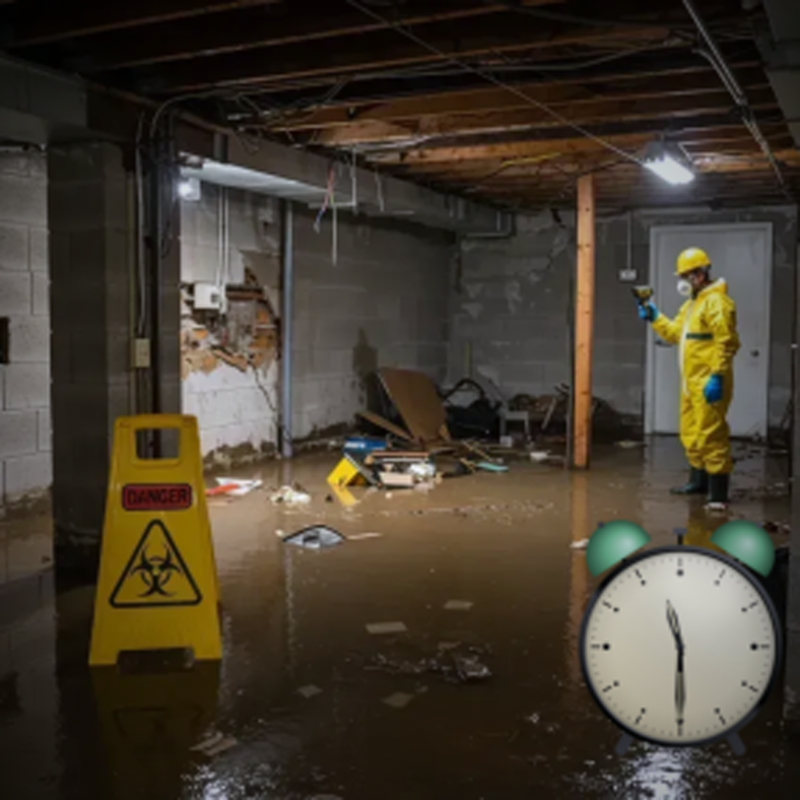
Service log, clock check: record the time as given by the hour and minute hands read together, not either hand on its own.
11:30
